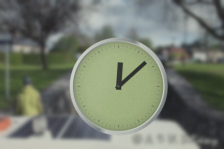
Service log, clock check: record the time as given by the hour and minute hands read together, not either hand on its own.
12:08
